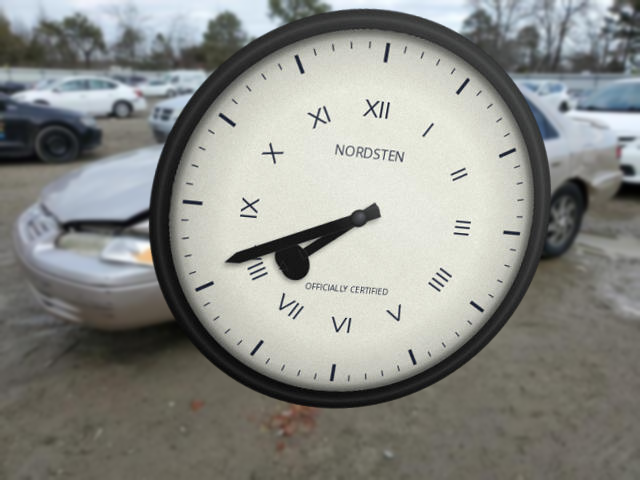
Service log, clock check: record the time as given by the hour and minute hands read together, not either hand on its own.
7:41
